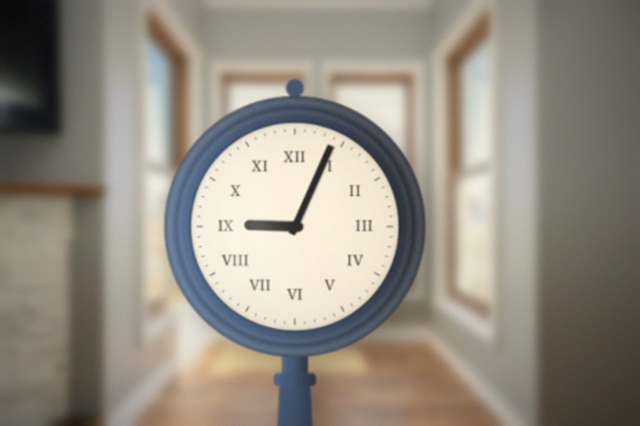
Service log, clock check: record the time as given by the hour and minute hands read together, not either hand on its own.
9:04
